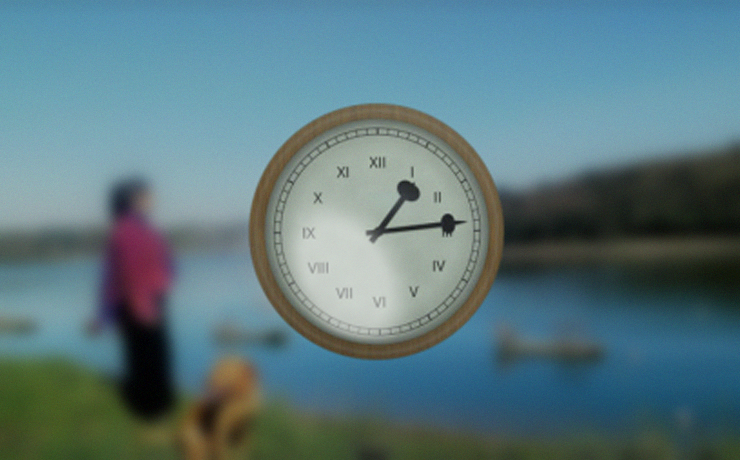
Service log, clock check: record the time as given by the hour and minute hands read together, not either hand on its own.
1:14
